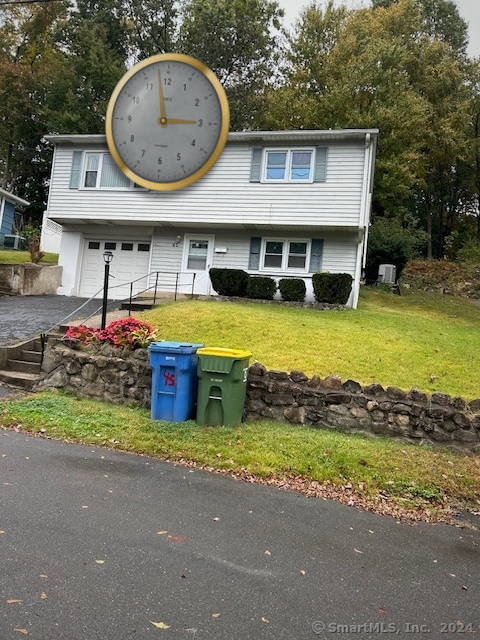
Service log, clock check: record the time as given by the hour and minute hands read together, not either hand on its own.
2:58
